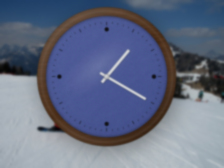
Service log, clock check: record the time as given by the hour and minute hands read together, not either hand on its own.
1:20
